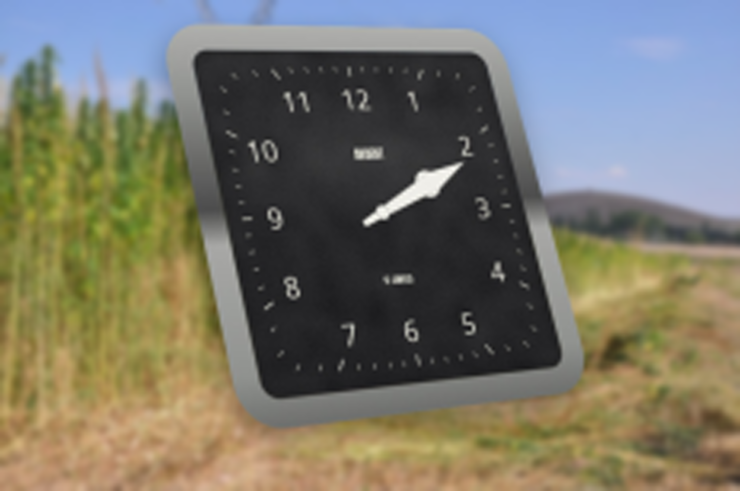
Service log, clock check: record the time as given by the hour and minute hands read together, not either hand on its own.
2:11
